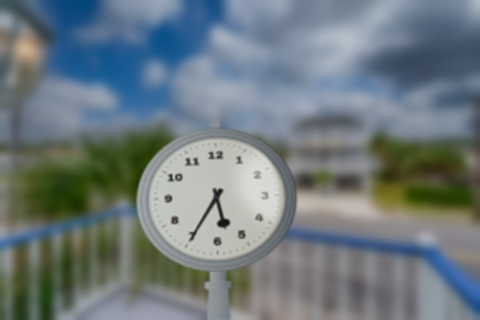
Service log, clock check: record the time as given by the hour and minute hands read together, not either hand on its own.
5:35
